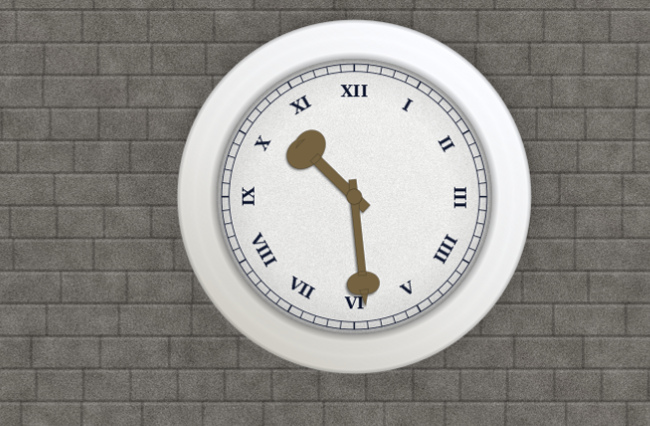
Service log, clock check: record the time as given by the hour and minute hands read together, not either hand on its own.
10:29
